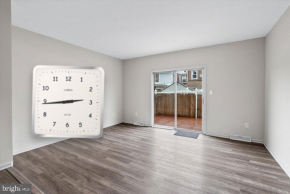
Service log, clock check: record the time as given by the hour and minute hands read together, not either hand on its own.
2:44
